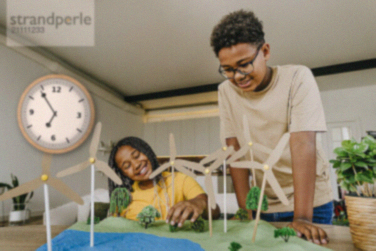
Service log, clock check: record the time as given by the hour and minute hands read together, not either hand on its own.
6:54
